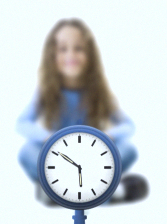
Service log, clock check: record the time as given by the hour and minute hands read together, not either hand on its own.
5:51
